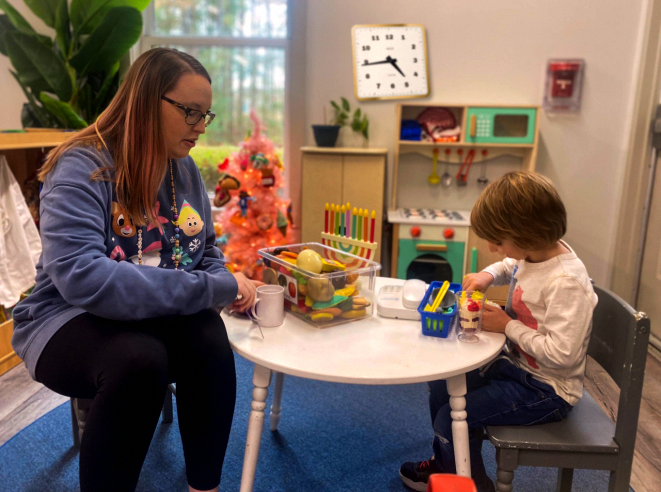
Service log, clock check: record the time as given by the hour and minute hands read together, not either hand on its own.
4:44
